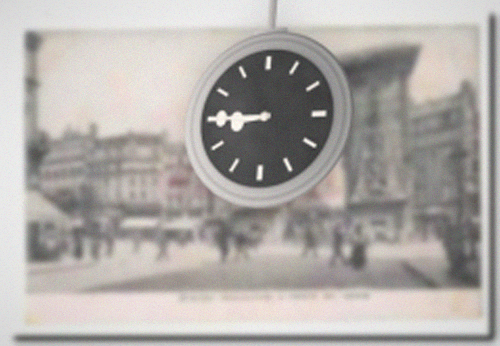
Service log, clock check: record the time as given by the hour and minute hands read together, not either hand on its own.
8:45
